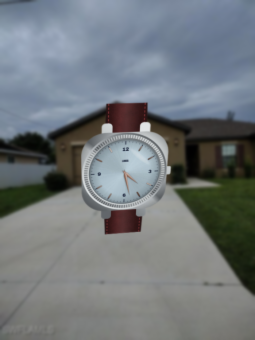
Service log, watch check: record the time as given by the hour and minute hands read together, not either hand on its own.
4:28
